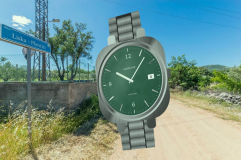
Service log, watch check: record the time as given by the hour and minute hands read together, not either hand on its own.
10:07
